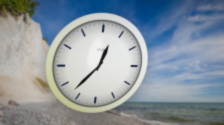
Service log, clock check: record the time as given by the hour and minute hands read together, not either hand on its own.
12:37
